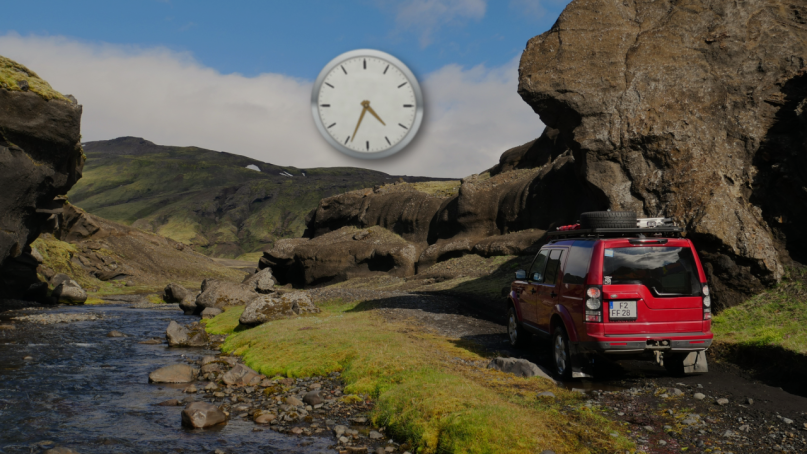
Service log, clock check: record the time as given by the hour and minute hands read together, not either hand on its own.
4:34
